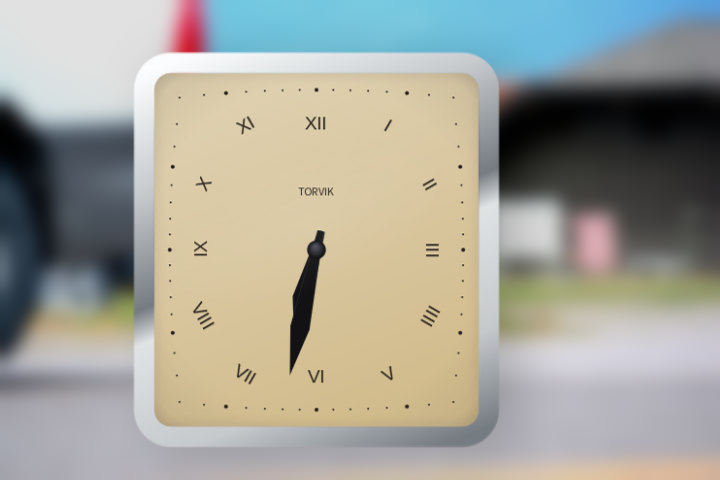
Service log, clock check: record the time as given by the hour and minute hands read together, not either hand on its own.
6:32
